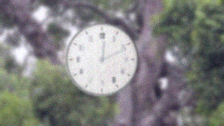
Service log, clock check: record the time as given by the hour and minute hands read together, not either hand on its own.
12:11
